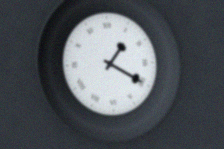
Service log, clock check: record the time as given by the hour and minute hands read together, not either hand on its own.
1:20
